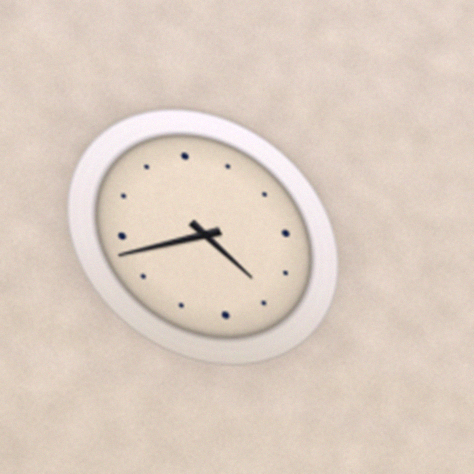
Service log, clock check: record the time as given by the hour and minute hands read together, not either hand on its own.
4:43
